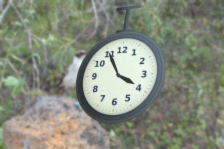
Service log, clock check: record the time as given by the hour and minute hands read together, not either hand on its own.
3:55
